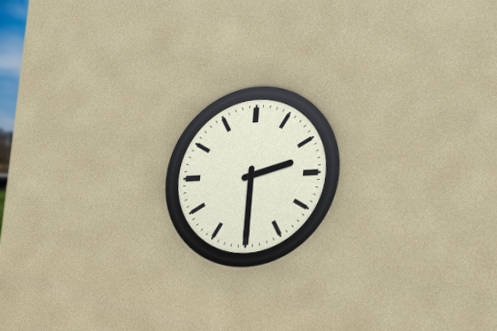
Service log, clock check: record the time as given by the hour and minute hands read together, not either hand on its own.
2:30
